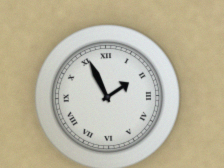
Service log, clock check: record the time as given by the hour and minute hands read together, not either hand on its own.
1:56
